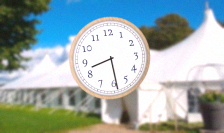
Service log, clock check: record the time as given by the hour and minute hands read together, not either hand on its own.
8:29
